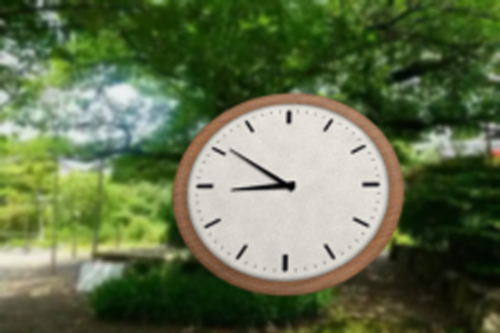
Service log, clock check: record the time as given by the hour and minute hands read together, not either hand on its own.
8:51
